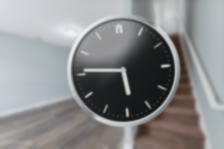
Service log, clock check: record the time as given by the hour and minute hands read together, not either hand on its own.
5:46
